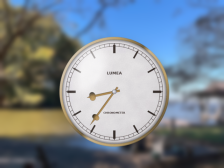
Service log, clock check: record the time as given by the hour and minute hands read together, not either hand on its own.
8:36
